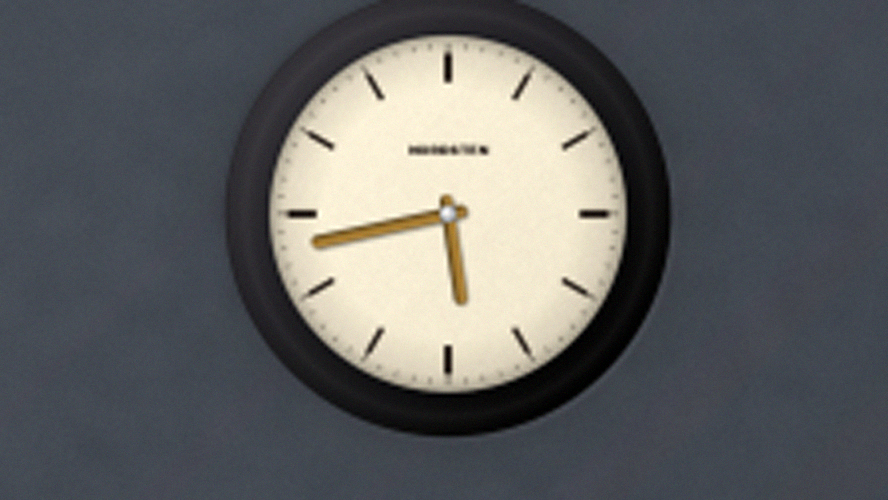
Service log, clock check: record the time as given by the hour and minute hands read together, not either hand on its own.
5:43
